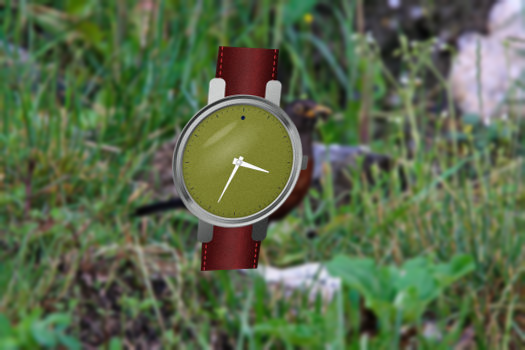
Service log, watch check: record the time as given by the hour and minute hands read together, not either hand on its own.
3:34
